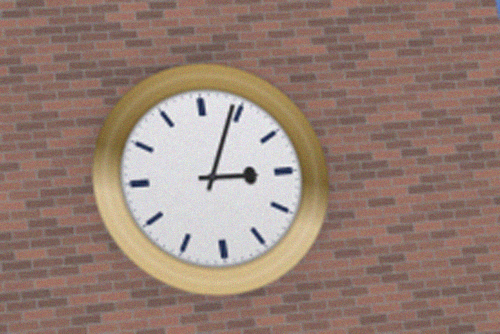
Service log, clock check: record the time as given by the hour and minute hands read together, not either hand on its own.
3:04
